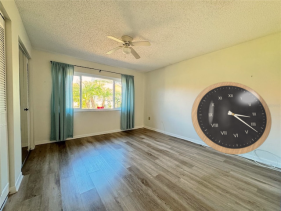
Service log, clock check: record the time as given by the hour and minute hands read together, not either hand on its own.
3:22
